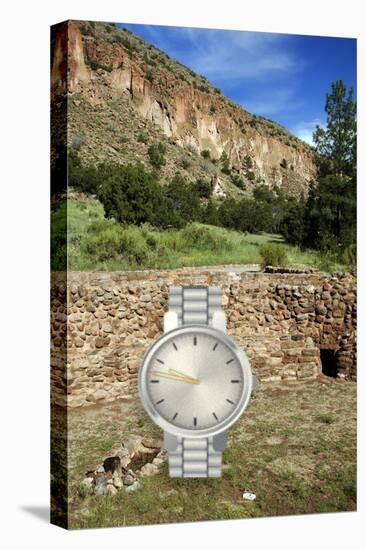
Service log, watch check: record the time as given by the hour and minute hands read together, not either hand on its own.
9:47
